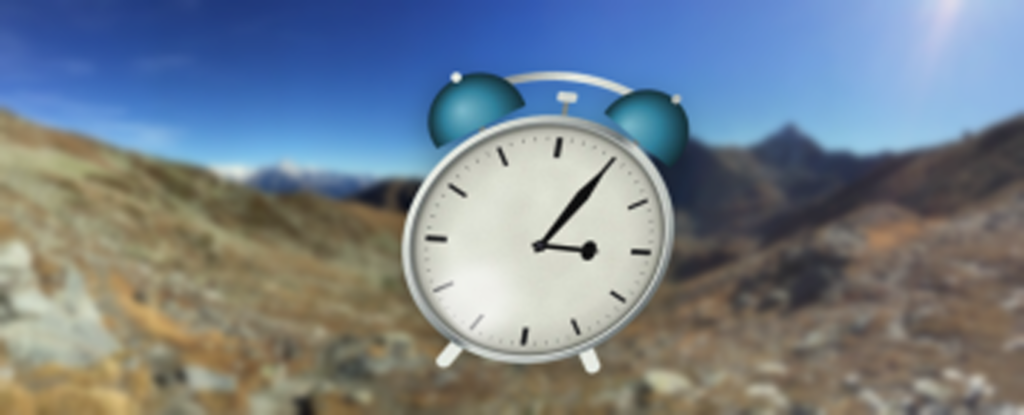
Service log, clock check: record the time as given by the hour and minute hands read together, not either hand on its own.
3:05
